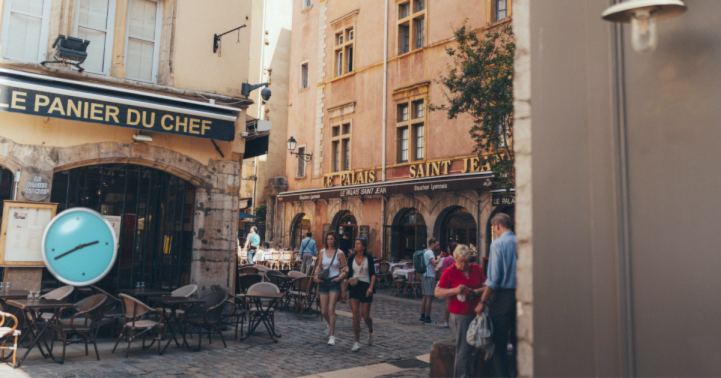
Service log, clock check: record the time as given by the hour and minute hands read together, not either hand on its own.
2:42
